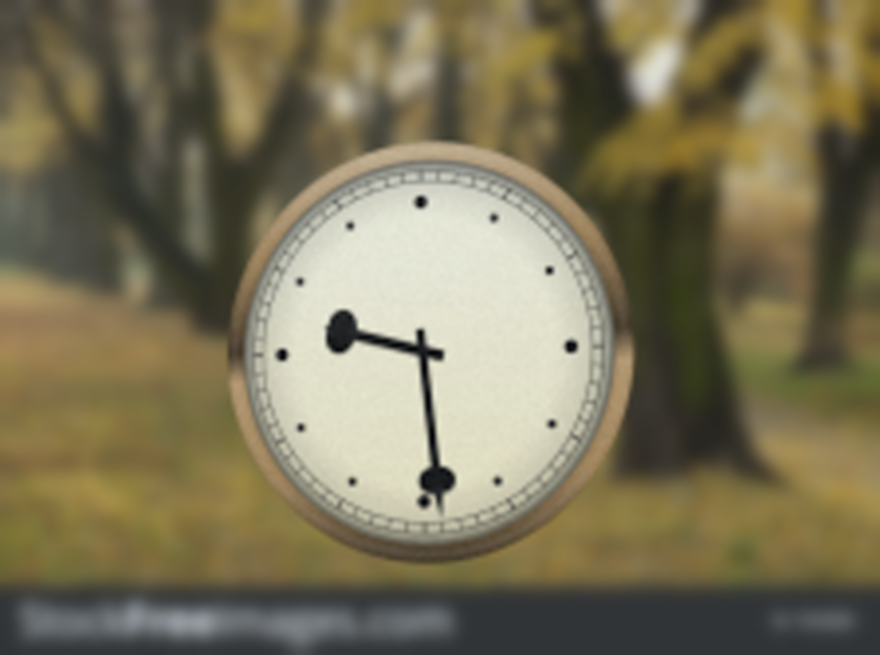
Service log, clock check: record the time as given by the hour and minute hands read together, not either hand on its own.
9:29
